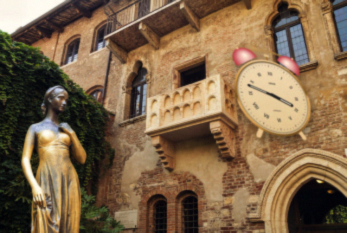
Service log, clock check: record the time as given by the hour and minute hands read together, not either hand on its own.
3:48
